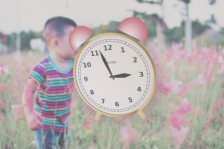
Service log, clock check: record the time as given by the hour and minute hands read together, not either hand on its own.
2:57
